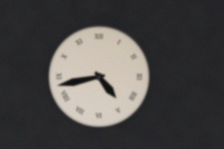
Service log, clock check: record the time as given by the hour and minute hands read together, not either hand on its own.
4:43
